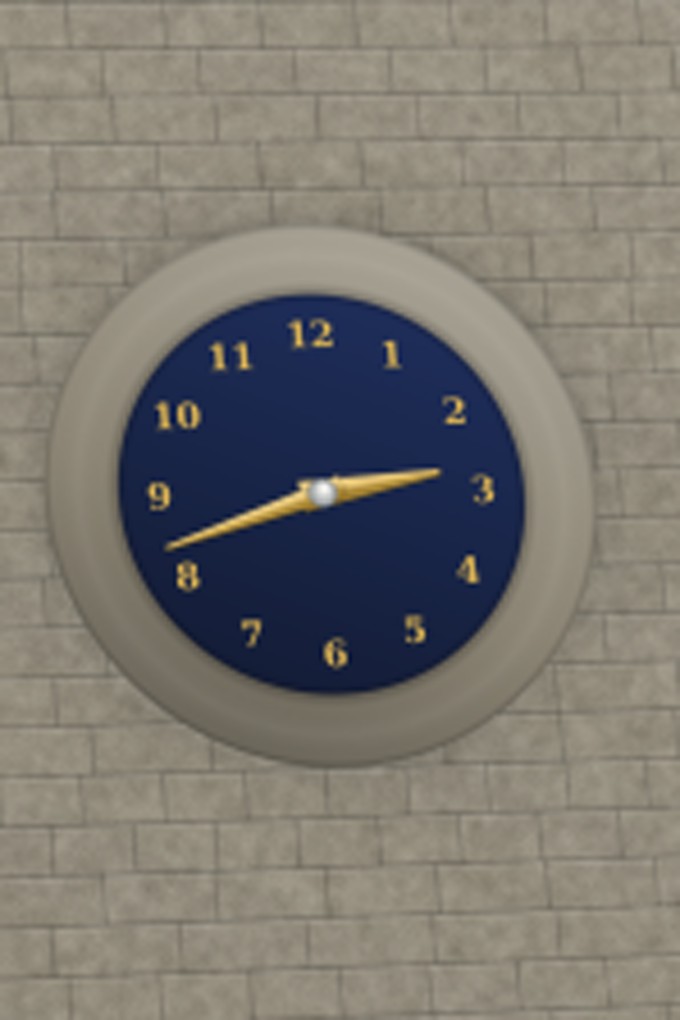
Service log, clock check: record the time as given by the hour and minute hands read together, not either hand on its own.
2:42
